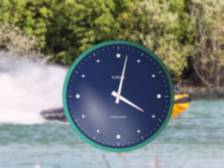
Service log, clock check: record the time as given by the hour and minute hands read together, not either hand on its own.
4:02
